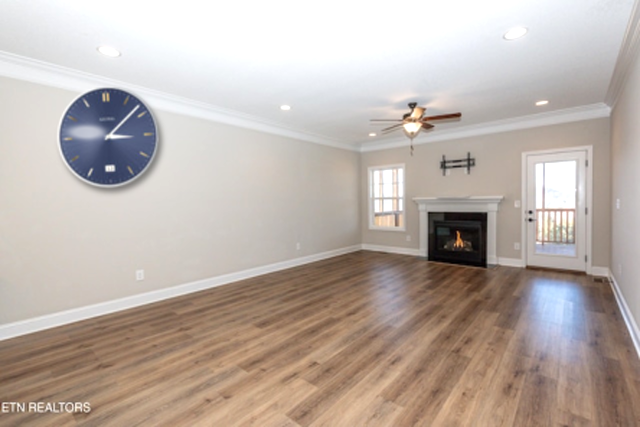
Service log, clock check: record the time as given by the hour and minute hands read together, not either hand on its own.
3:08
